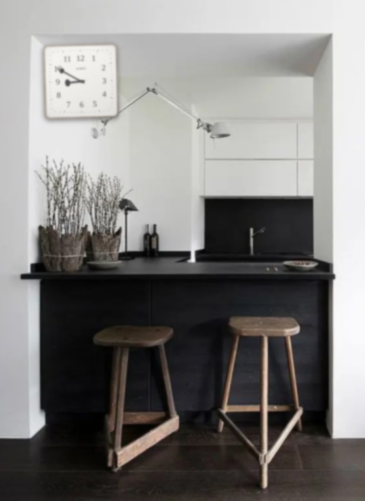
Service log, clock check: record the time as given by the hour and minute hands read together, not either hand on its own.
8:50
